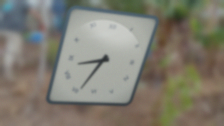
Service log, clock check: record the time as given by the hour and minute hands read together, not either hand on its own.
8:34
